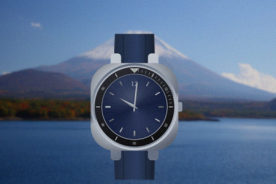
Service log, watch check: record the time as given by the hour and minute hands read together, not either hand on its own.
10:01
